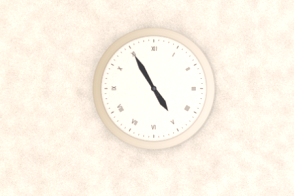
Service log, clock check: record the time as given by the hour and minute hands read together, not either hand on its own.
4:55
